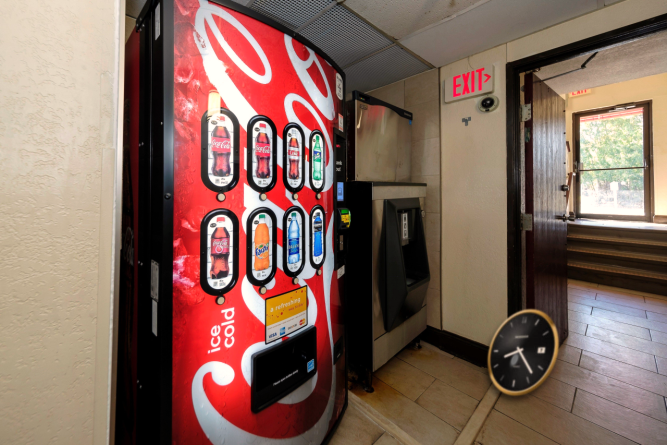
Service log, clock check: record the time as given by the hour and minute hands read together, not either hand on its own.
8:23
